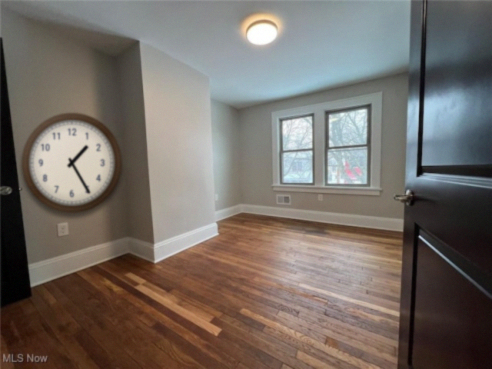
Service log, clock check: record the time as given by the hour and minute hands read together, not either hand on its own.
1:25
